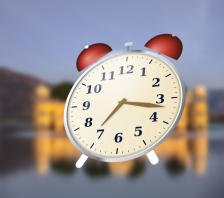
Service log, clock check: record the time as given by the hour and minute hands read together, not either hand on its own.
7:17
